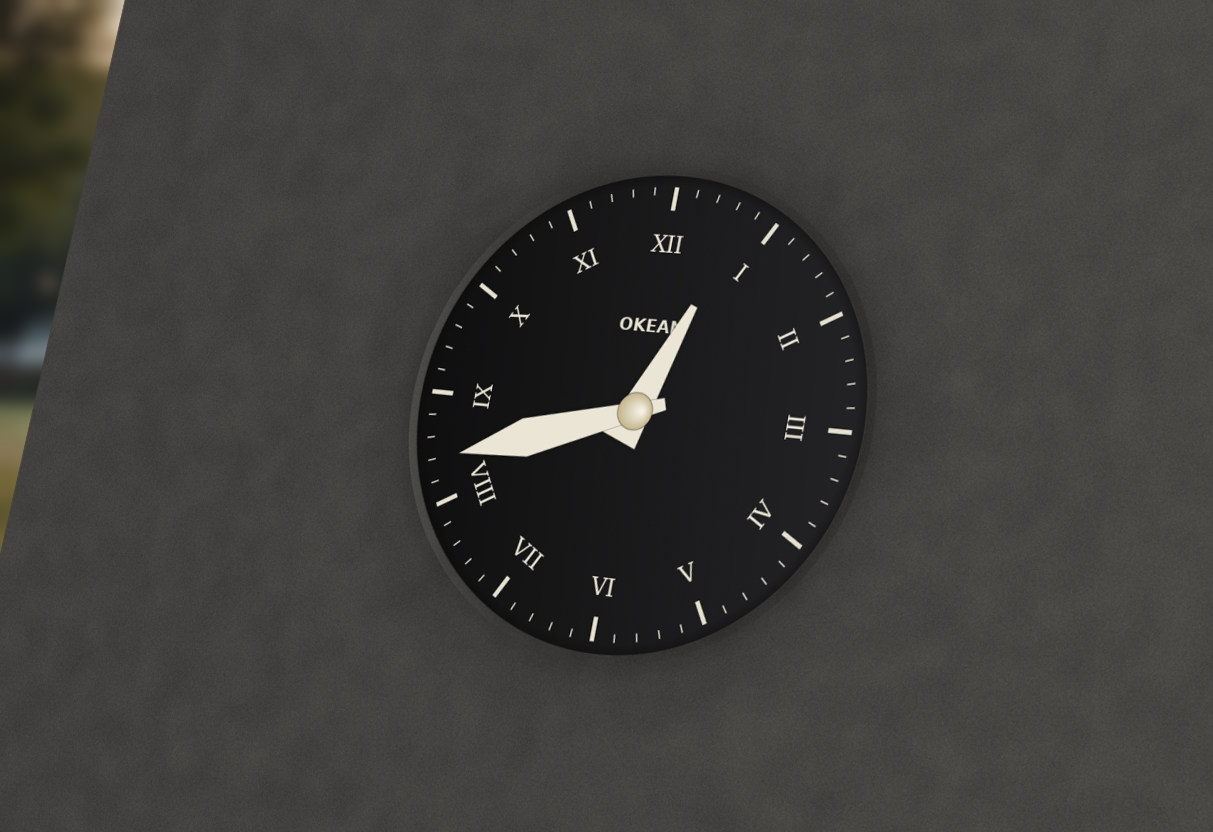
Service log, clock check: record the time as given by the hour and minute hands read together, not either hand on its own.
12:42
